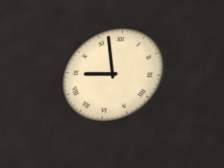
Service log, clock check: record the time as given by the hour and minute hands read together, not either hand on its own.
8:57
